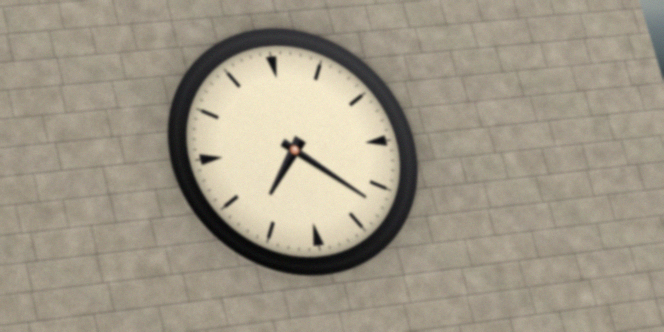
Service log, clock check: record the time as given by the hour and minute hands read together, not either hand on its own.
7:22
